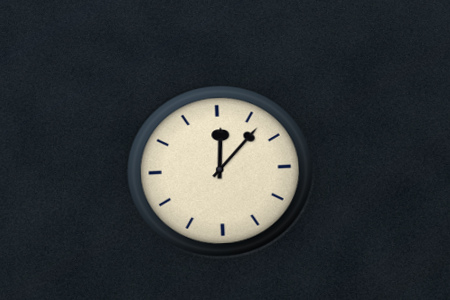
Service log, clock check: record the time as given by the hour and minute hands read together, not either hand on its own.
12:07
